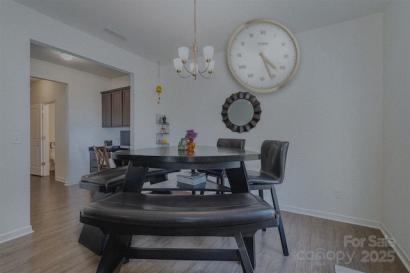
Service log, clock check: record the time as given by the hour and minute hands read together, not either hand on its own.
4:26
